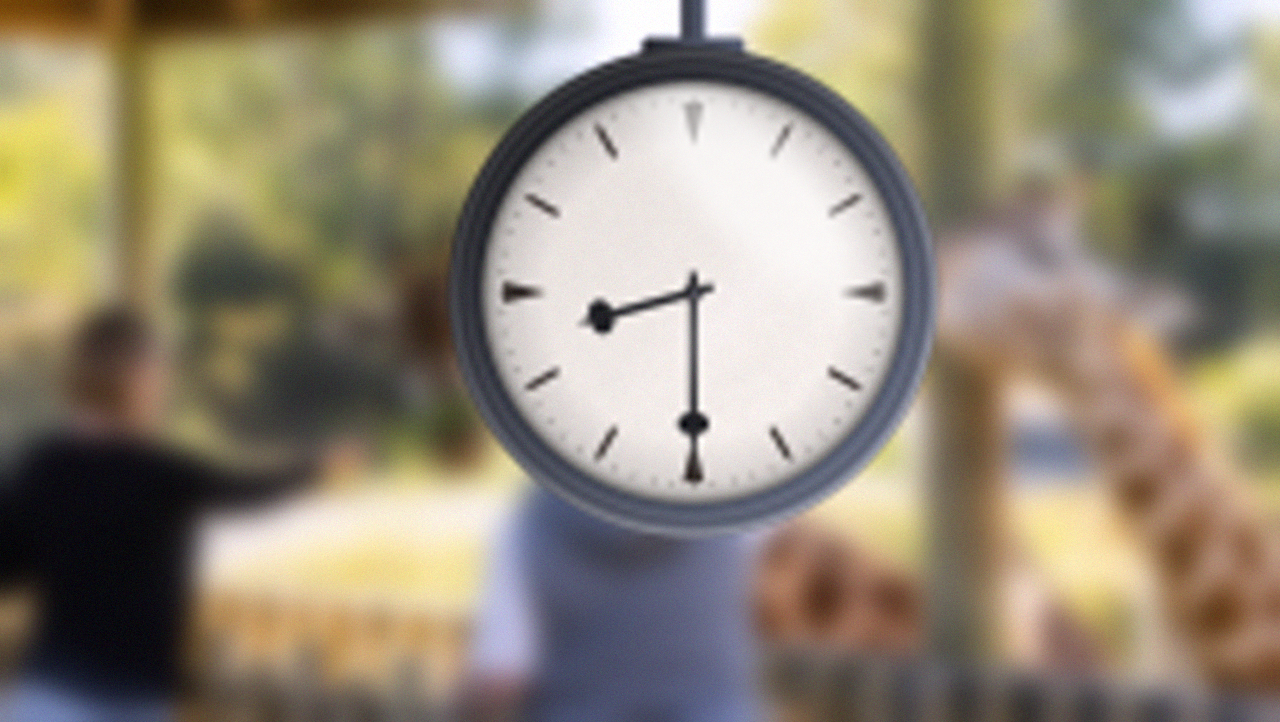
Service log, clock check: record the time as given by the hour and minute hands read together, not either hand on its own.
8:30
